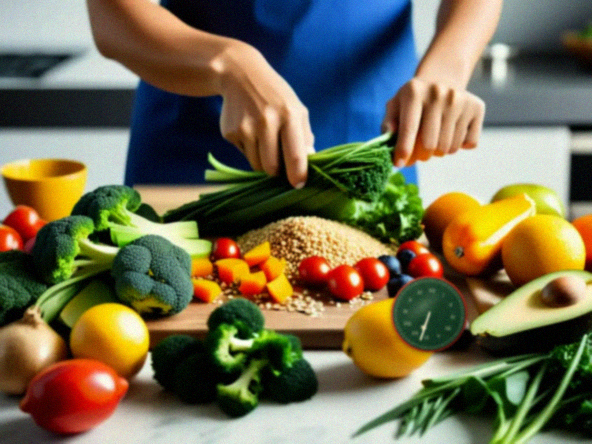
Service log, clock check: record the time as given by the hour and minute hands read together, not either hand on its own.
6:32
